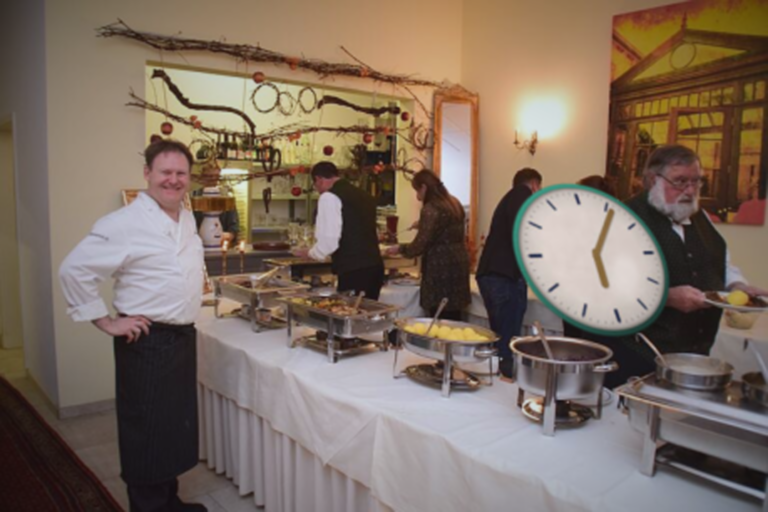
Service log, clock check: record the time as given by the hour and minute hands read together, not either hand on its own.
6:06
